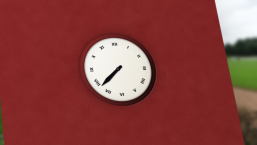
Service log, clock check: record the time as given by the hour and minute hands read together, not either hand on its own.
7:38
